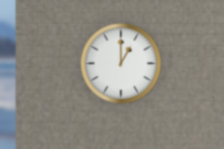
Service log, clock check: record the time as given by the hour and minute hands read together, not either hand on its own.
1:00
